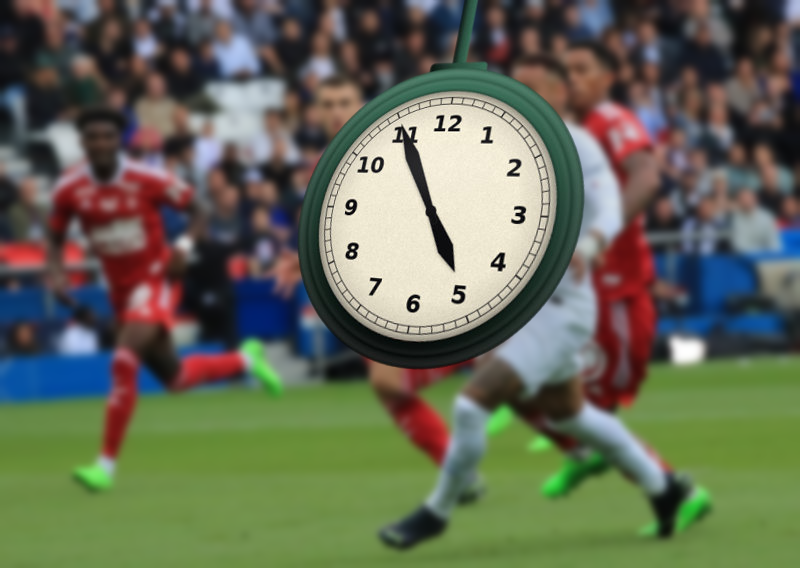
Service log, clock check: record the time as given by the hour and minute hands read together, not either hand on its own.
4:55
